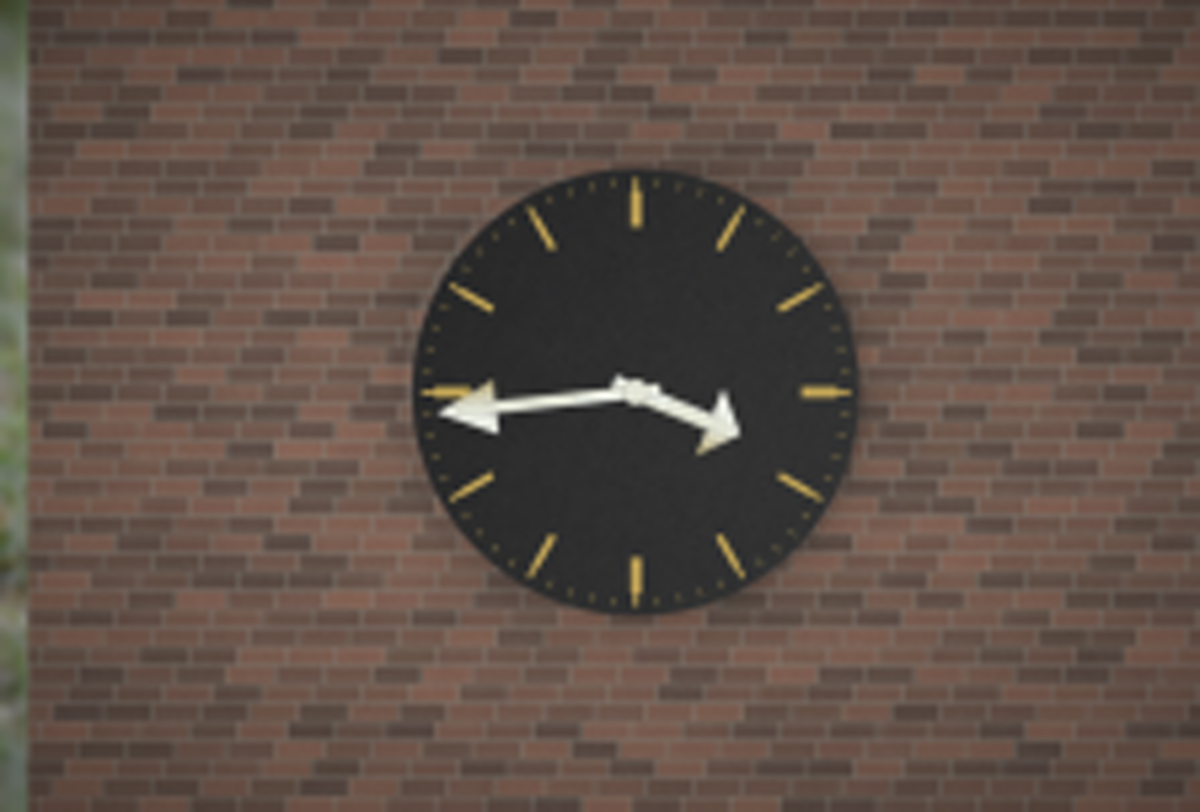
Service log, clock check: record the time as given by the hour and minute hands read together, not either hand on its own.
3:44
